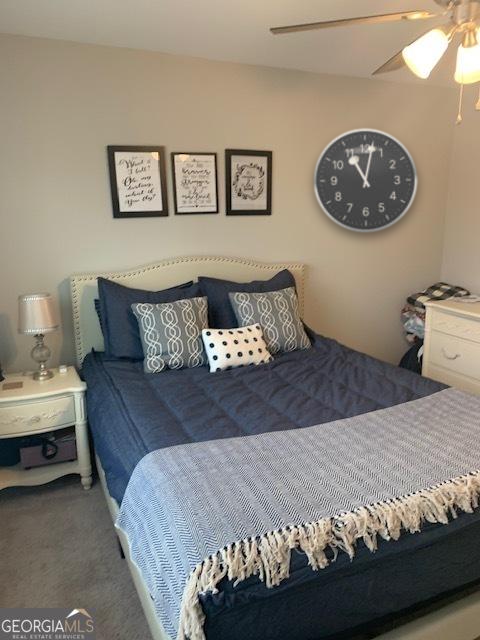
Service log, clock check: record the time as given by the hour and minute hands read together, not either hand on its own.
11:02
